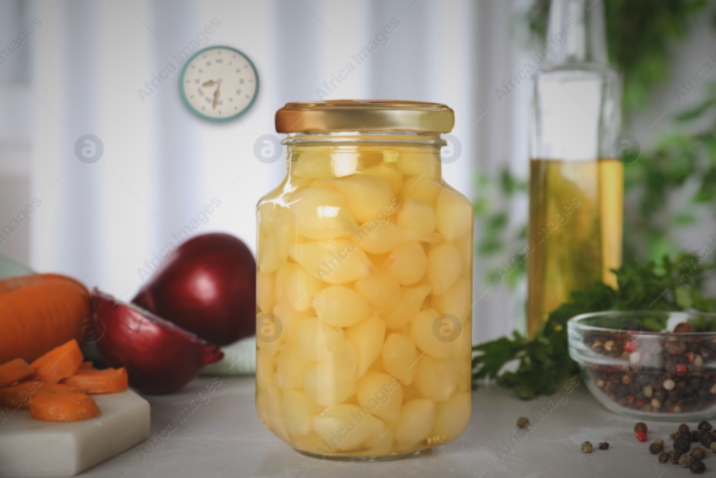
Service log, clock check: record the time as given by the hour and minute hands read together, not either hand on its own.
8:32
